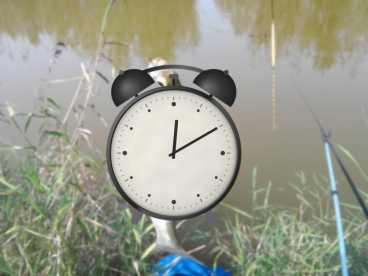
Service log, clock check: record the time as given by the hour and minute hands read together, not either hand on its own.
12:10
